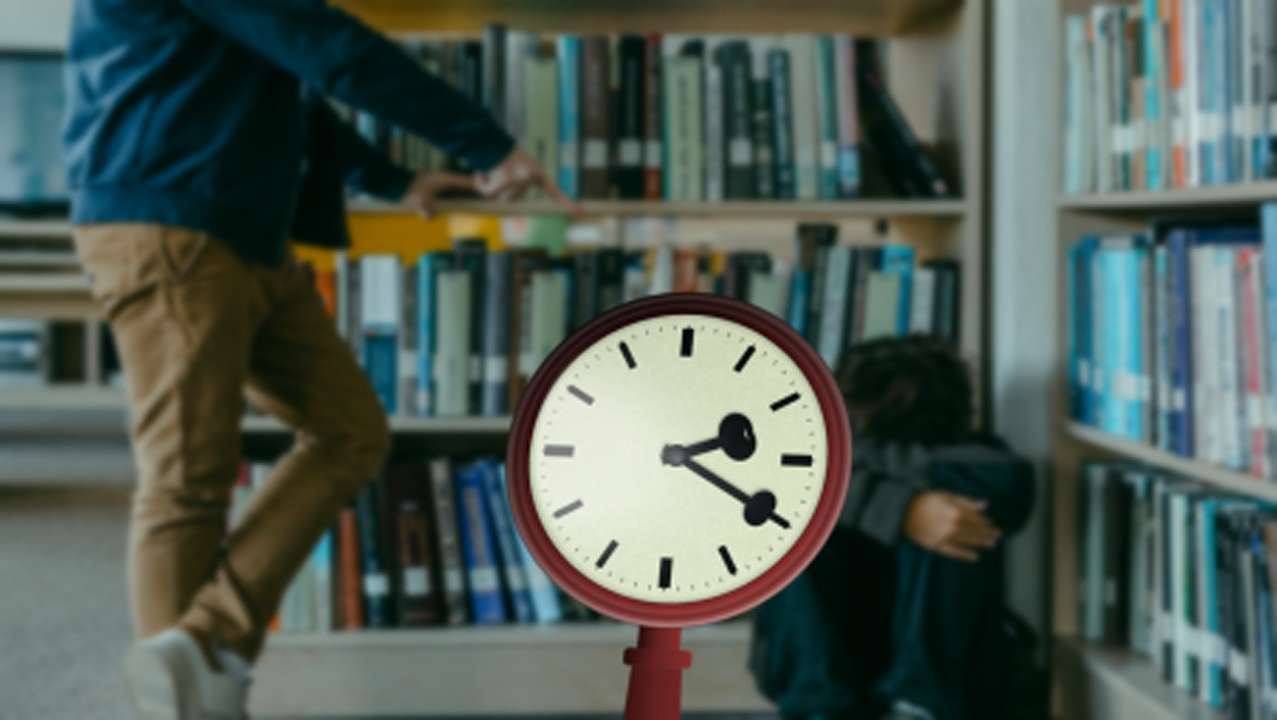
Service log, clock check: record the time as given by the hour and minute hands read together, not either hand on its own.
2:20
